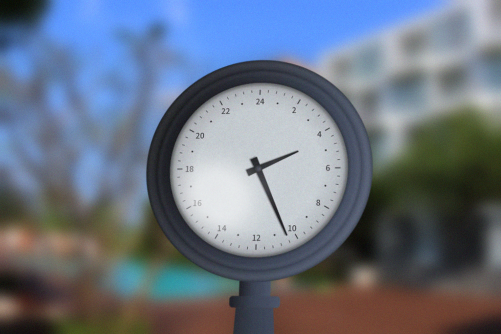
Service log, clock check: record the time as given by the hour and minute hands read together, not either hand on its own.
4:26
